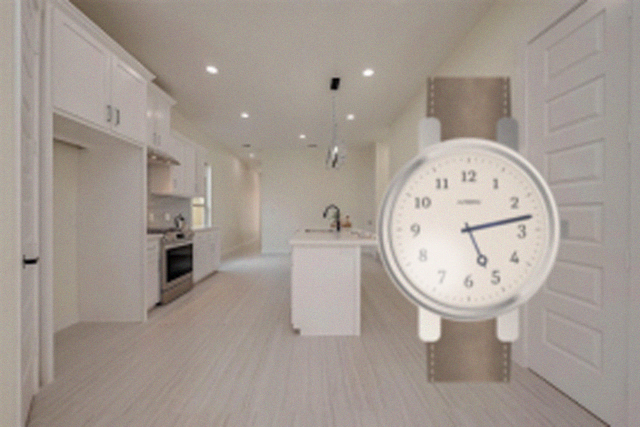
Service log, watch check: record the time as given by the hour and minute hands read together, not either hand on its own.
5:13
